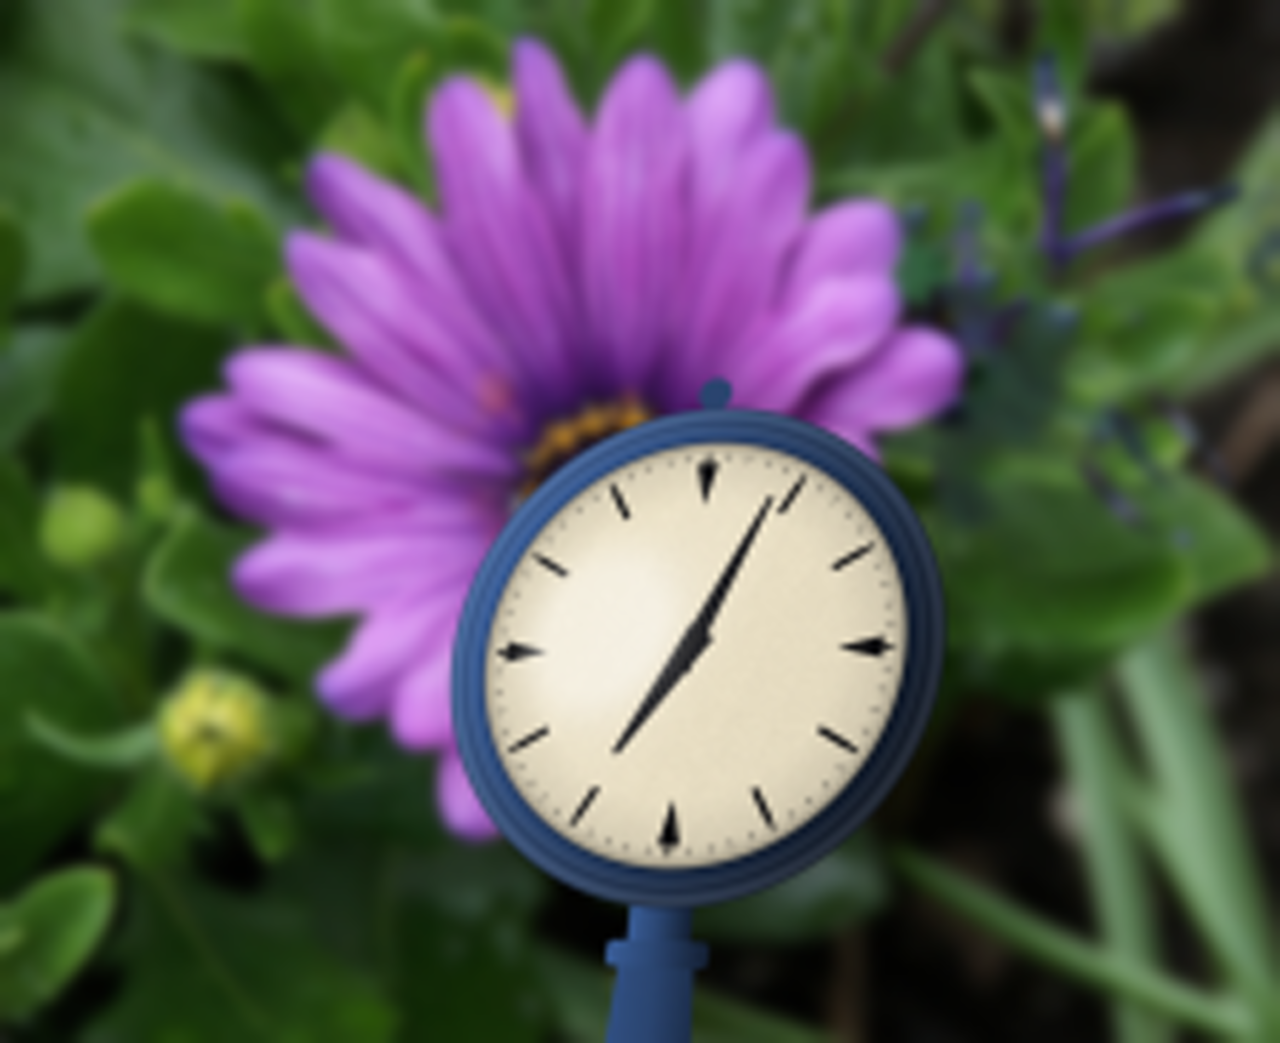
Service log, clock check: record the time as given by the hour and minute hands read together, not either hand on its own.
7:04
